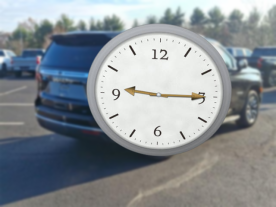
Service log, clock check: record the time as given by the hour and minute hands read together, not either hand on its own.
9:15
